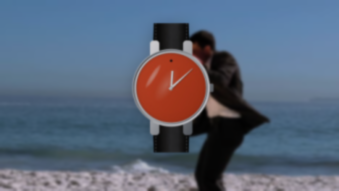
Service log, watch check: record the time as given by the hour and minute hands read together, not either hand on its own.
12:08
